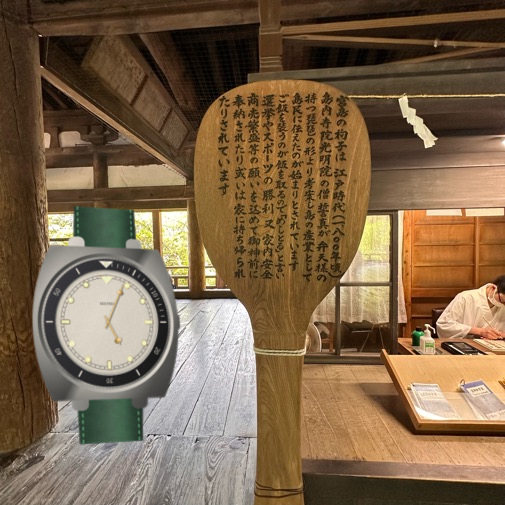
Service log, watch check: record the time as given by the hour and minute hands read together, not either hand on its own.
5:04
